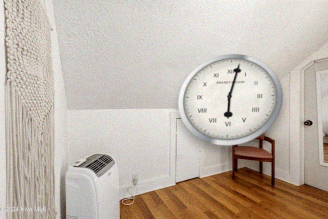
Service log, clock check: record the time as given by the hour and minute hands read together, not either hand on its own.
6:02
